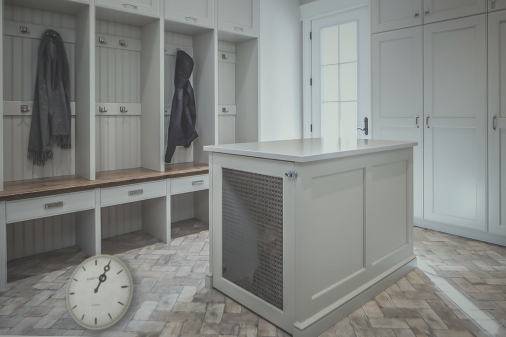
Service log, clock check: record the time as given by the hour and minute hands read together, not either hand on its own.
1:05
